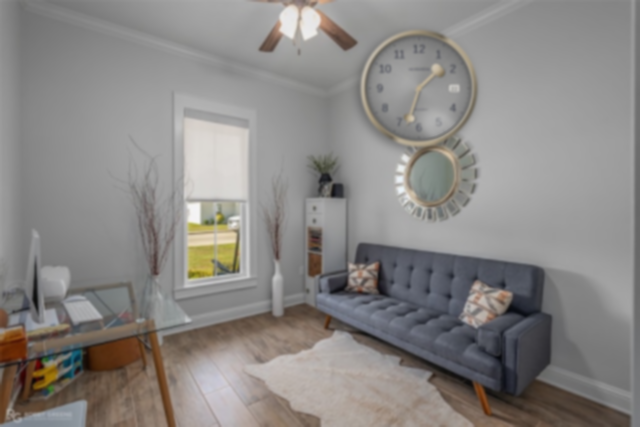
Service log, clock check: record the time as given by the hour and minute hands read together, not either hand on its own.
1:33
